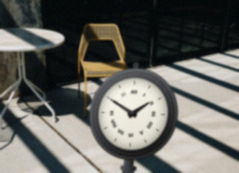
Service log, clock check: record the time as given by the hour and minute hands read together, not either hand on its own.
1:50
